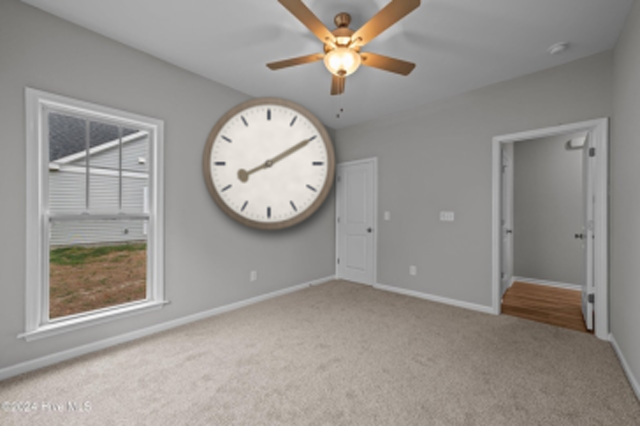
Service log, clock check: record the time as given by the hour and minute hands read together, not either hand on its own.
8:10
